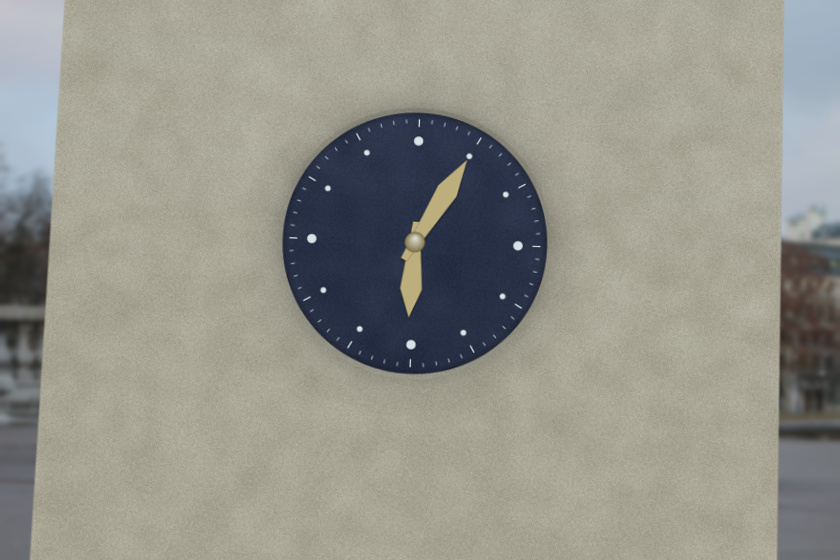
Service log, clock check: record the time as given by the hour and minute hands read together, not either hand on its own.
6:05
